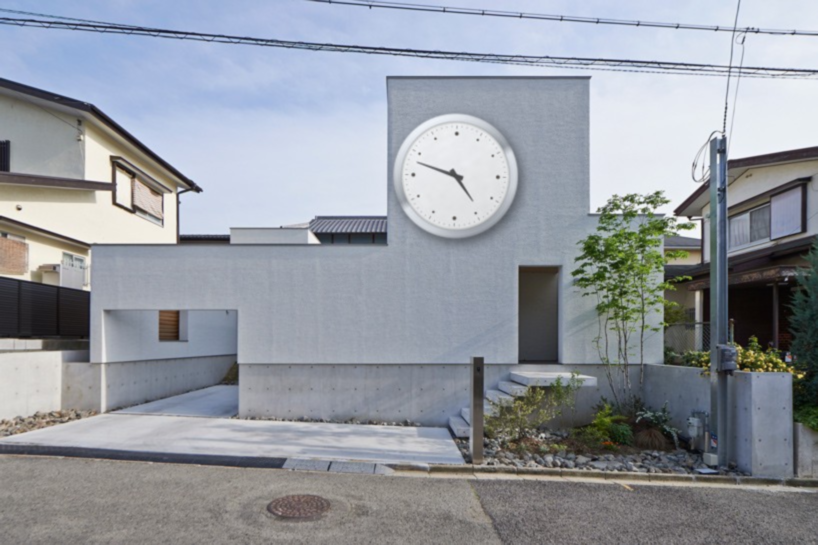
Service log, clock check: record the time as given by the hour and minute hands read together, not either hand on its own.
4:48
